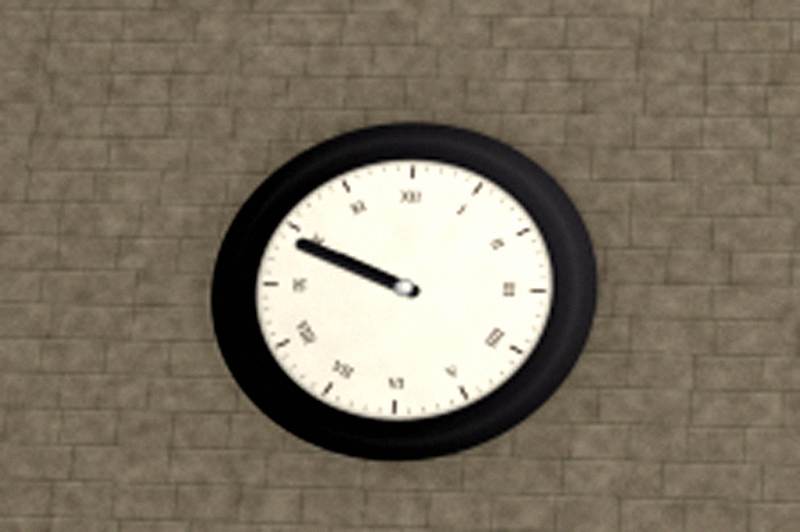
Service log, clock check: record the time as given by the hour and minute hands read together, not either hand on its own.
9:49
